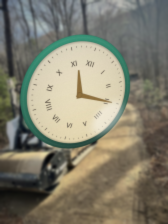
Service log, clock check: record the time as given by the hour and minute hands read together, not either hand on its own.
11:15
